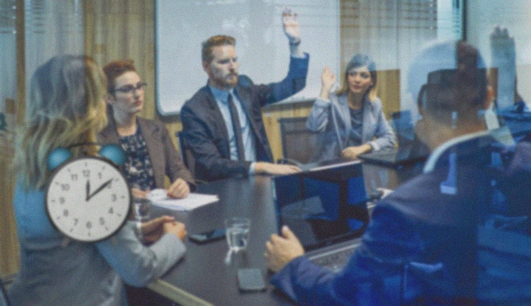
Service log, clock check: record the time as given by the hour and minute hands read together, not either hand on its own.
12:09
